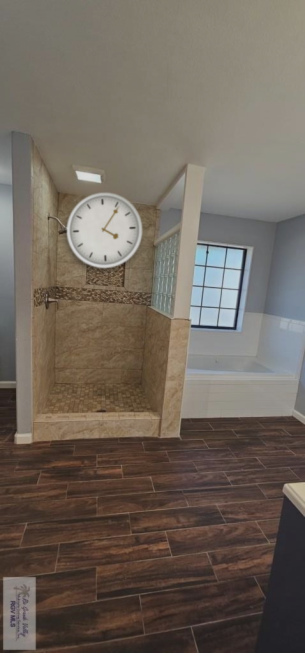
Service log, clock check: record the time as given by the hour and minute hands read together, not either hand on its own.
4:06
